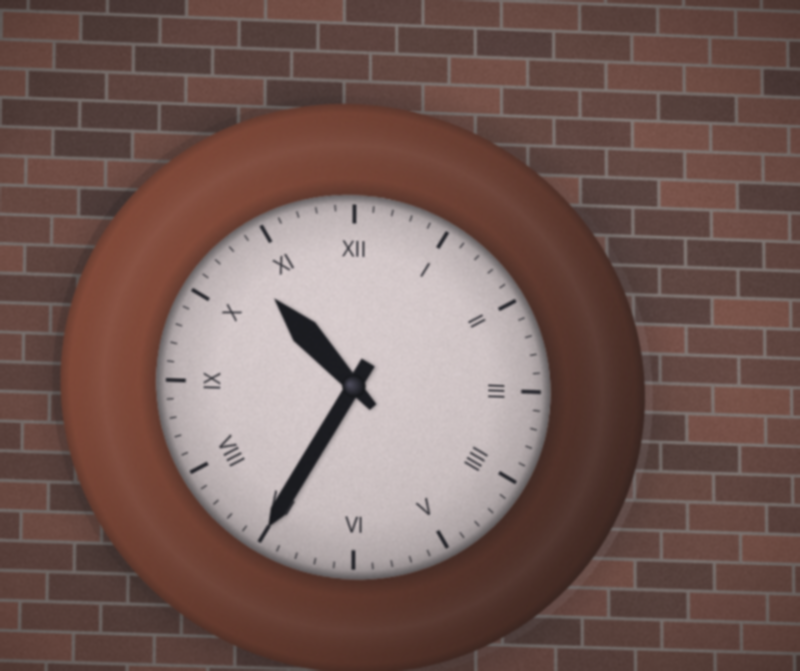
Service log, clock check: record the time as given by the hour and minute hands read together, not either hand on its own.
10:35
